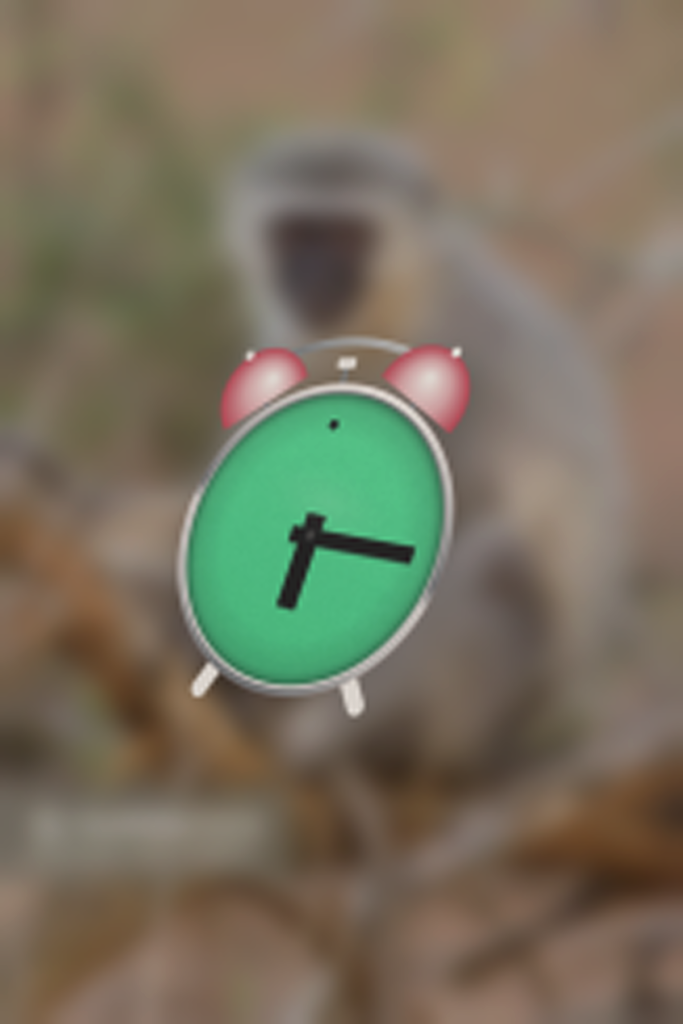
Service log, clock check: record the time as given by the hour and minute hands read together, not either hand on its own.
6:16
